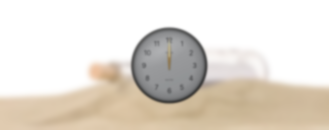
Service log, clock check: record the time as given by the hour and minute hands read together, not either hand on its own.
12:00
